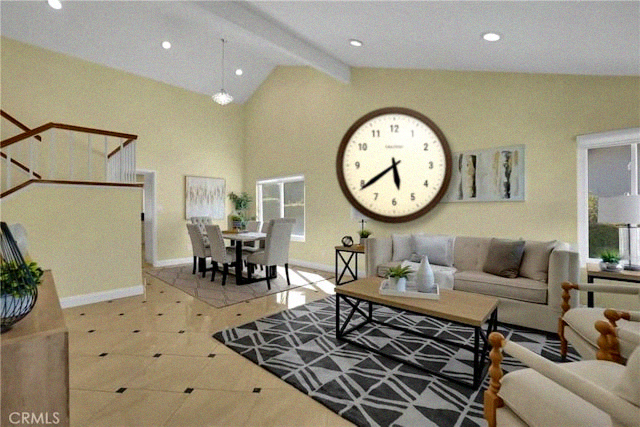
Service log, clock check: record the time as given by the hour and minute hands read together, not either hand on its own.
5:39
